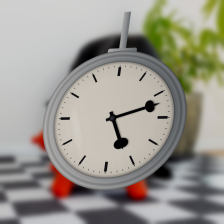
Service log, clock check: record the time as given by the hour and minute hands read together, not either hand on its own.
5:12
